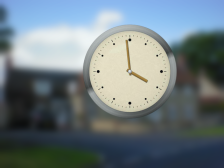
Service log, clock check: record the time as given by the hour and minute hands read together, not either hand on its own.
3:59
